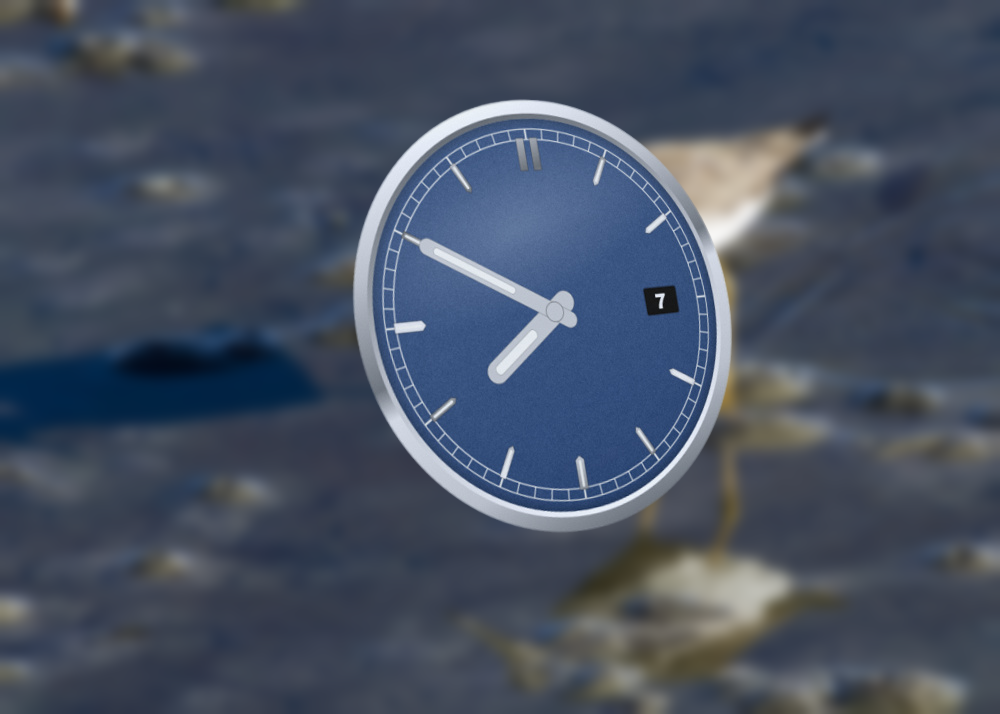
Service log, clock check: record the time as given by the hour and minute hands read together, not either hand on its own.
7:50
